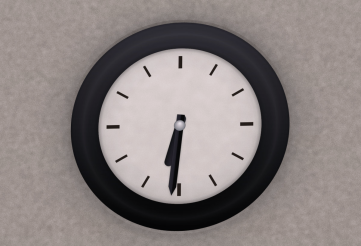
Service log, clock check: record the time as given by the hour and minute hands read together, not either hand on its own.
6:31
